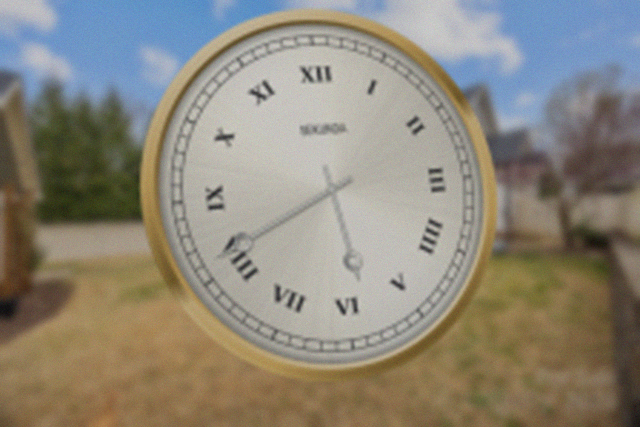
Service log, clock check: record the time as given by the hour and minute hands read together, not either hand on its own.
5:41
